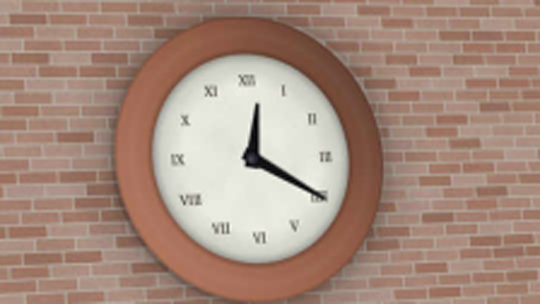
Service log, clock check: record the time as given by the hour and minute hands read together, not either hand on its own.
12:20
